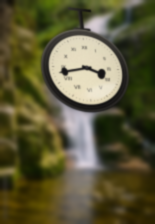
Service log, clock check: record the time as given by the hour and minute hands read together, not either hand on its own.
3:43
